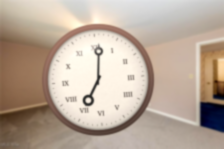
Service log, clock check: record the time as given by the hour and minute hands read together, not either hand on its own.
7:01
